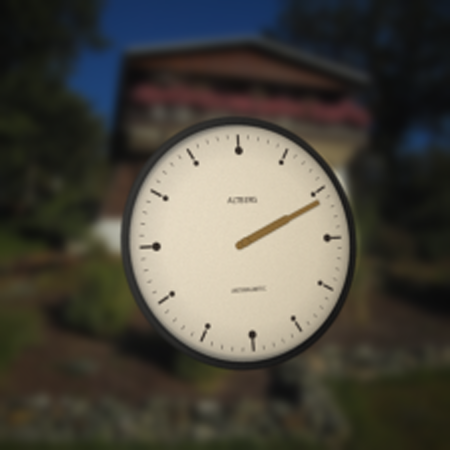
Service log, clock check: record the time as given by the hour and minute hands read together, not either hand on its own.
2:11
